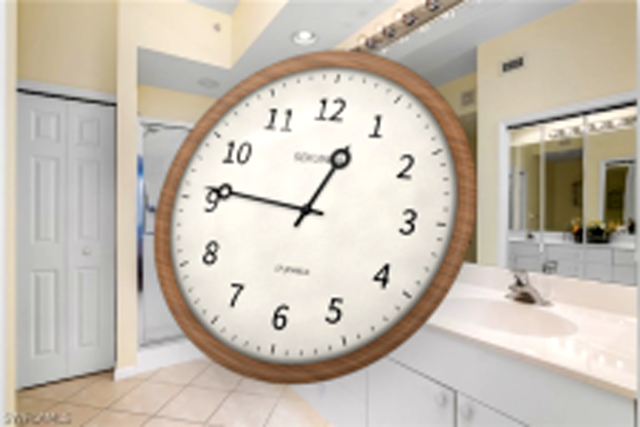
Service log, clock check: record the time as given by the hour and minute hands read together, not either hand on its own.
12:46
